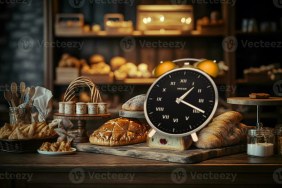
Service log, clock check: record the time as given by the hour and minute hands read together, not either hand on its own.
1:19
